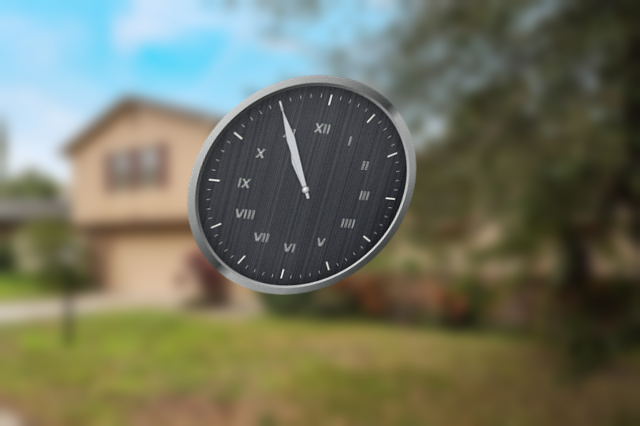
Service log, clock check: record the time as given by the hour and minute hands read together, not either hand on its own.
10:55
